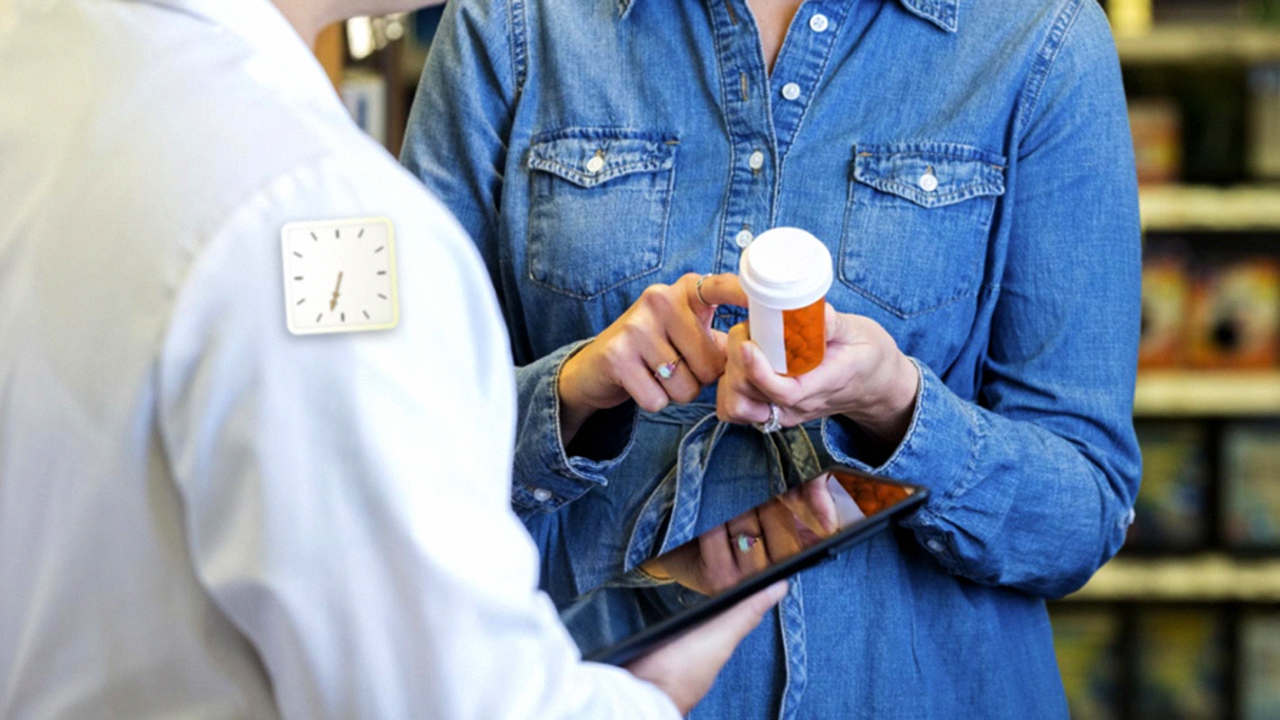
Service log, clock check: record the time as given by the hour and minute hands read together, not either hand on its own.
6:33
